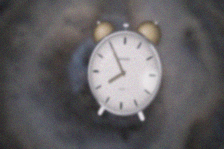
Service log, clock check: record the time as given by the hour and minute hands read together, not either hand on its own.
7:55
